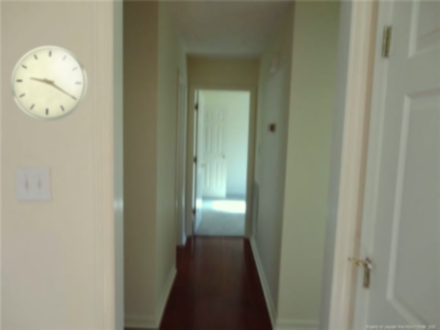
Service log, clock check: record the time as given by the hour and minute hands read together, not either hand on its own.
9:20
